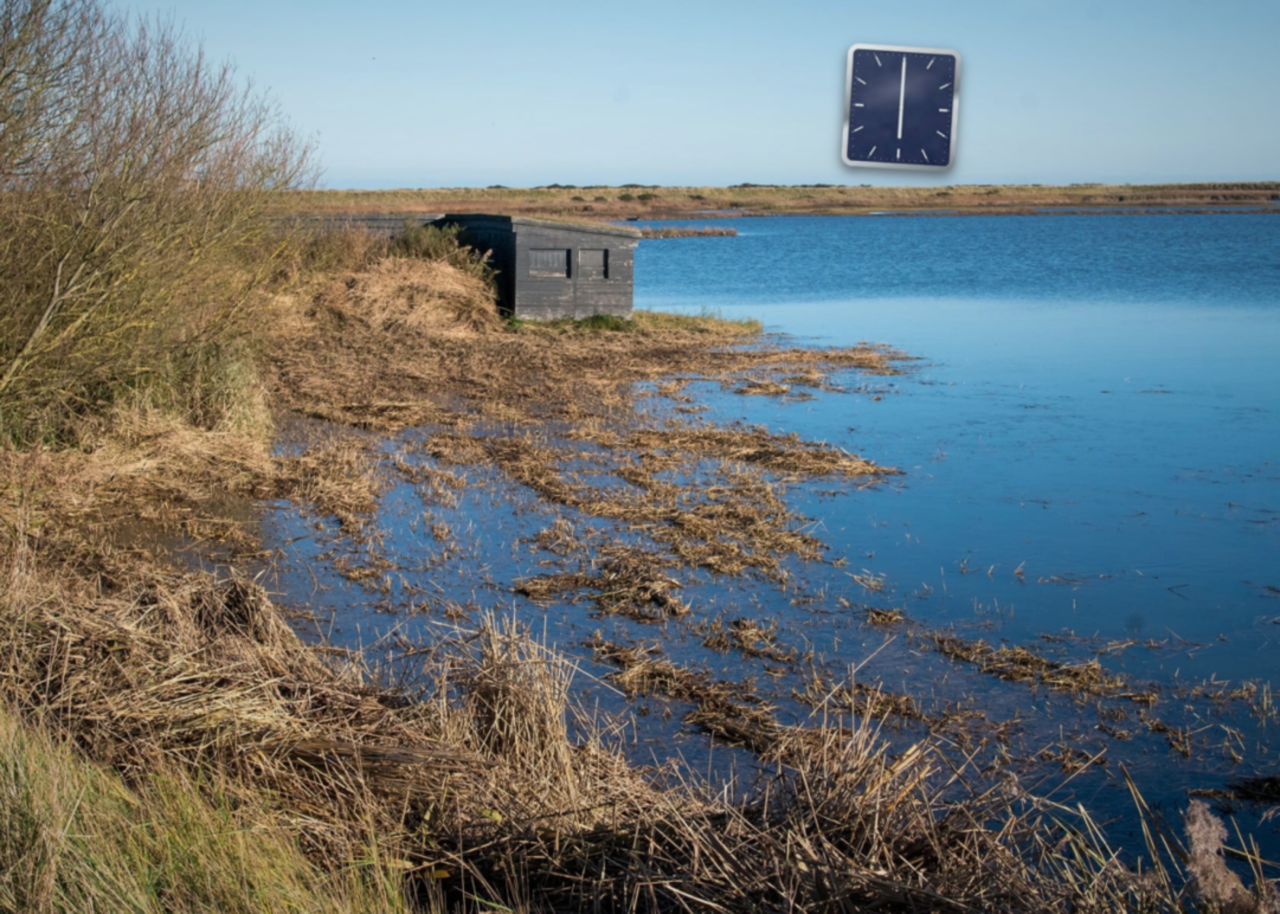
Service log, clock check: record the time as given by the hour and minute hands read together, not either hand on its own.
6:00
